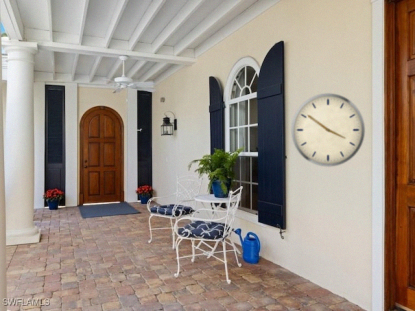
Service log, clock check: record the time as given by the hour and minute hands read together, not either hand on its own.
3:51
